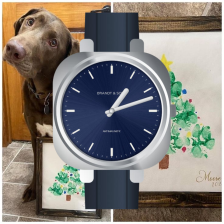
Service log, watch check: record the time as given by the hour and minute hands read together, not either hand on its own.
1:12
